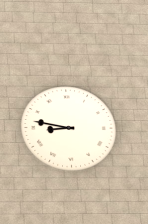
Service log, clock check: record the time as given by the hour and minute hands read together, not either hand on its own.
8:47
